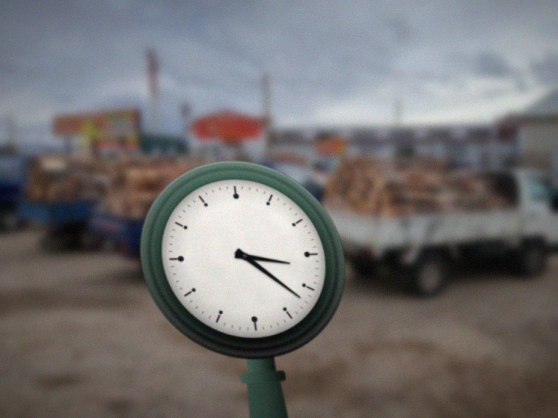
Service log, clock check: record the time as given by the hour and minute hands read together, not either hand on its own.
3:22
